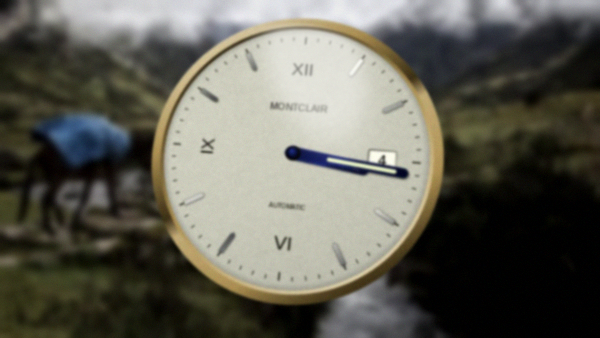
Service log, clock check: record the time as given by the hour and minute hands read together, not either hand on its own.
3:16
